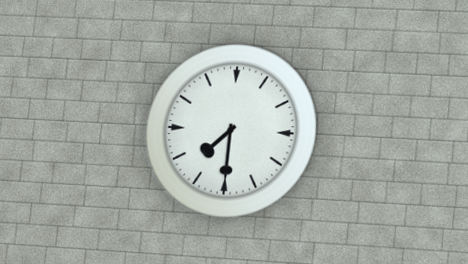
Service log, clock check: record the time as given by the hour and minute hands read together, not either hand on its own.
7:30
